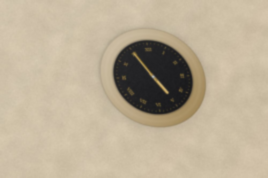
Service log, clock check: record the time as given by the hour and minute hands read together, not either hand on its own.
4:55
